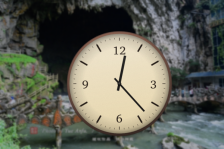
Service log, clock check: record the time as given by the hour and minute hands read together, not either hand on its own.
12:23
